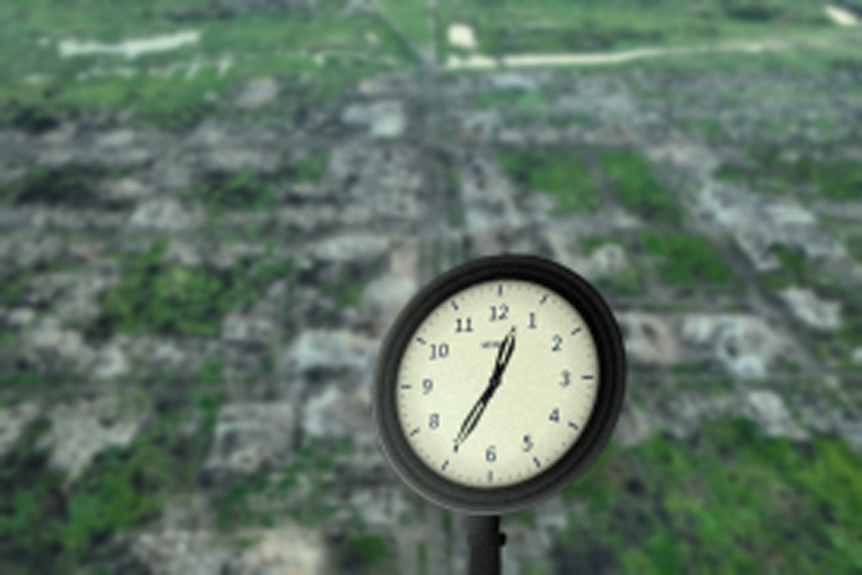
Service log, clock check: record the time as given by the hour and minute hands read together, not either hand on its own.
12:35
